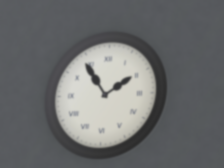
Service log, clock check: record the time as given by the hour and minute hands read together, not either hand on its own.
1:54
